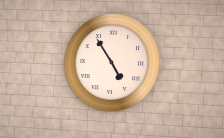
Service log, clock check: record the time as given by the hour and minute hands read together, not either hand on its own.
4:54
